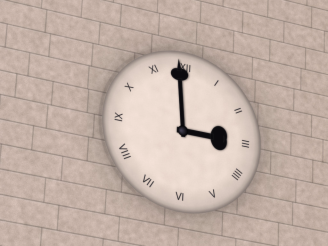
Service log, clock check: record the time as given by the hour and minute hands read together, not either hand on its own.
2:59
